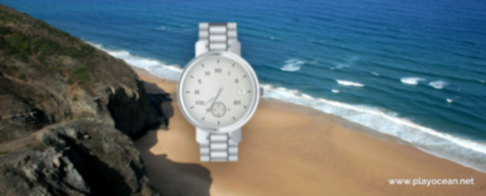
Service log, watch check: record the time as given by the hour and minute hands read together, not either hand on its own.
7:35
